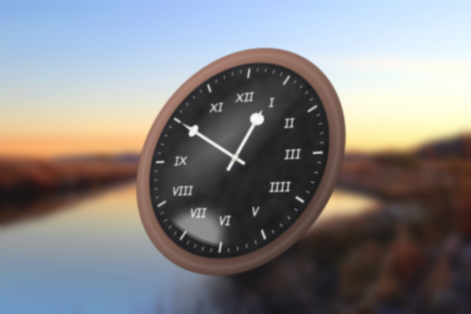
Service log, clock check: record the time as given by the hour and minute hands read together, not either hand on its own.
12:50
